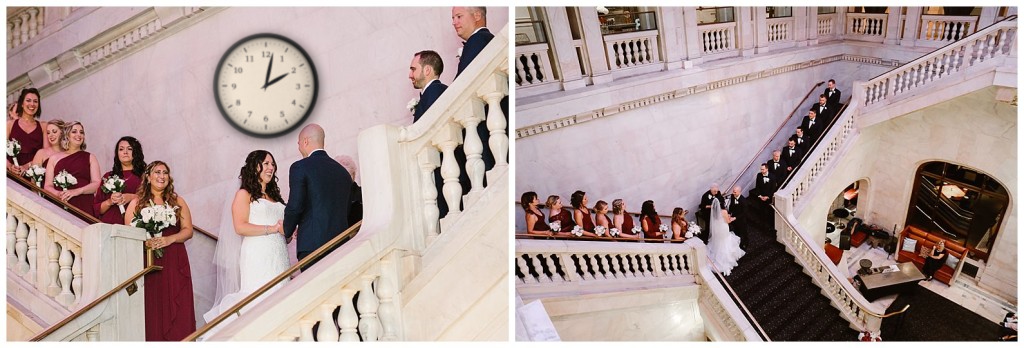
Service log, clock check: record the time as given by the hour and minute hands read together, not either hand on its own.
2:02
